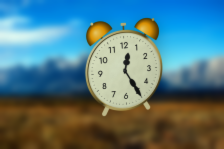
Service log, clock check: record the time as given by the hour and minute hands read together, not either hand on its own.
12:25
